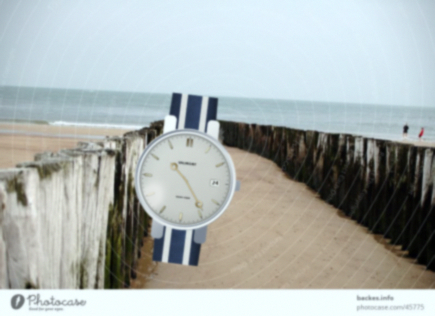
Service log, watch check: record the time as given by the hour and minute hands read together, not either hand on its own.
10:24
